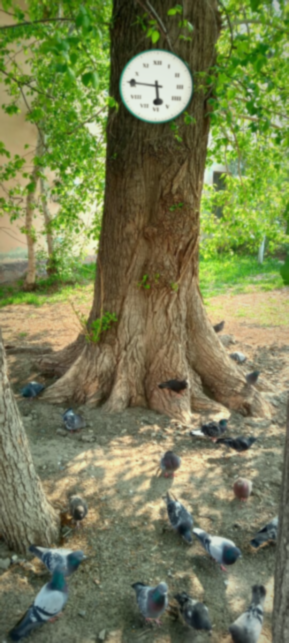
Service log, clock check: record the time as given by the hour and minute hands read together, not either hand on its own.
5:46
